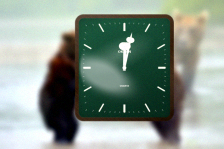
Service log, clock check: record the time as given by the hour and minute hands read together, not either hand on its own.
12:02
